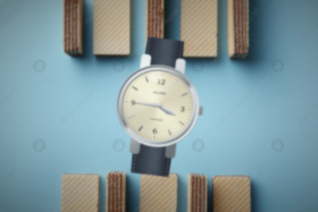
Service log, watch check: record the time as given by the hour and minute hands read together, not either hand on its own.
3:45
